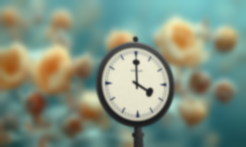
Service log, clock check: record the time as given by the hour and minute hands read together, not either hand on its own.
4:00
